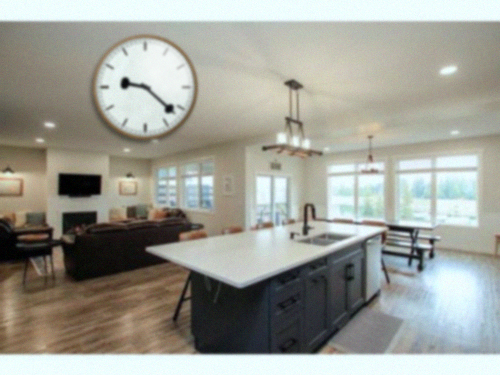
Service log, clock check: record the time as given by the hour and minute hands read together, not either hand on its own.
9:22
